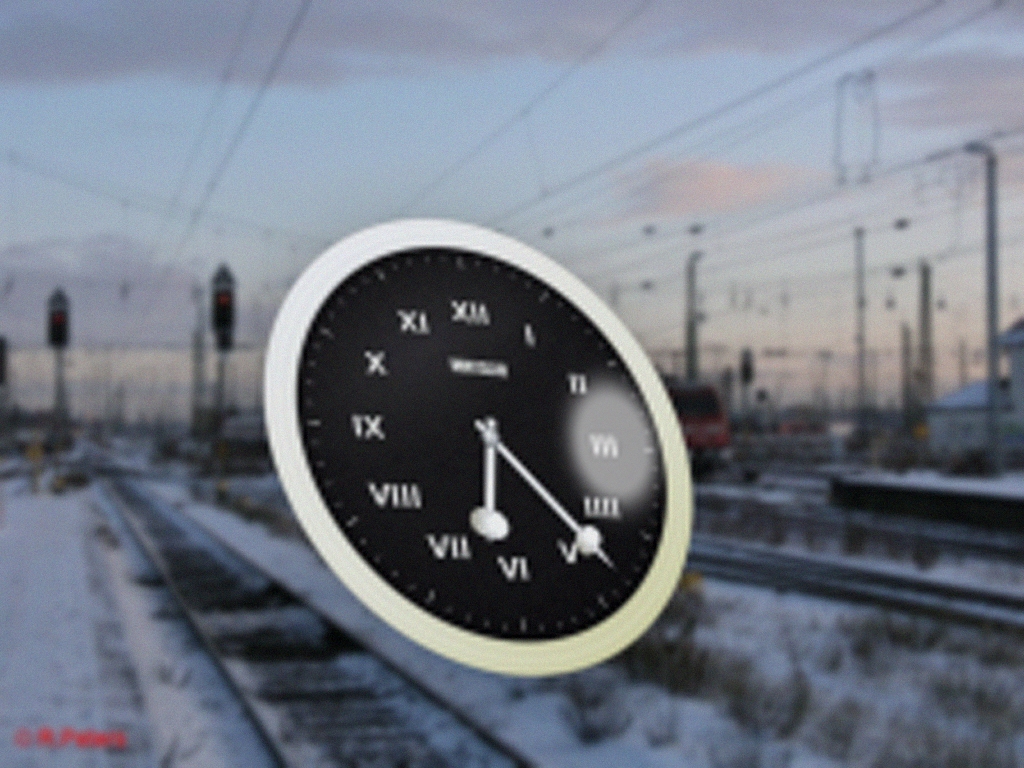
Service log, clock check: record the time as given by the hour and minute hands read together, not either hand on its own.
6:23
